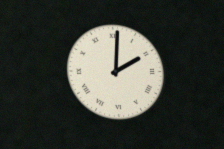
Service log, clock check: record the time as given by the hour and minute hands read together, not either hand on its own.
2:01
